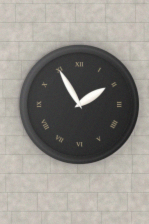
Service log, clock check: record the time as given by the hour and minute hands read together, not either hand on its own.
1:55
